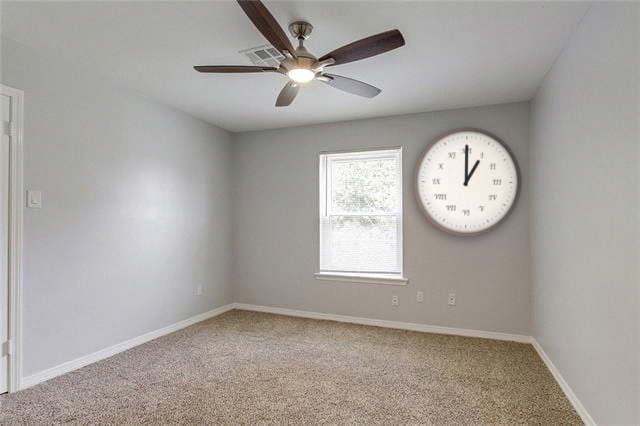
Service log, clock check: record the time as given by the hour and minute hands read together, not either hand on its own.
1:00
